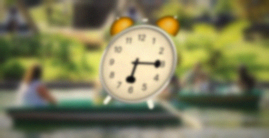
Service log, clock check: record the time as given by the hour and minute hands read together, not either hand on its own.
6:15
